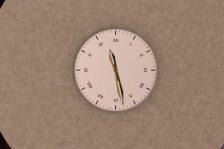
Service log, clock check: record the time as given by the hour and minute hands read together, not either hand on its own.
11:28
